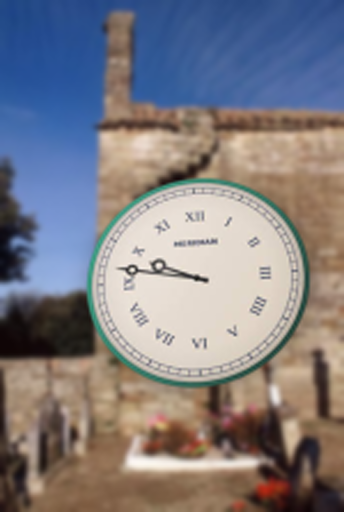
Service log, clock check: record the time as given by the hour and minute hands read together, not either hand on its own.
9:47
